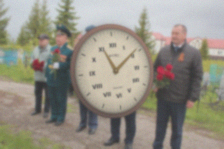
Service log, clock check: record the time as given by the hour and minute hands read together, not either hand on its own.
11:09
